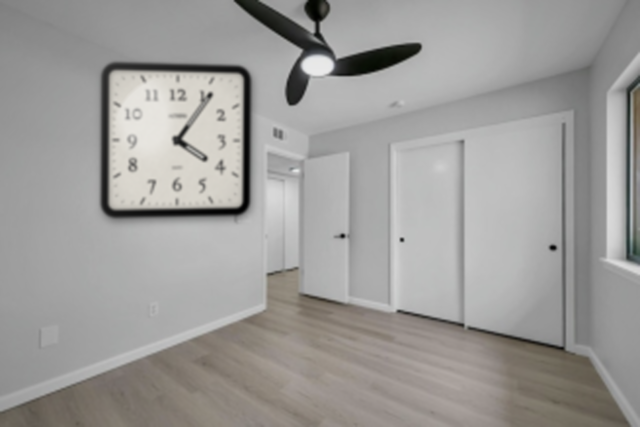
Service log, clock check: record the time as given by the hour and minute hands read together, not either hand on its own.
4:06
